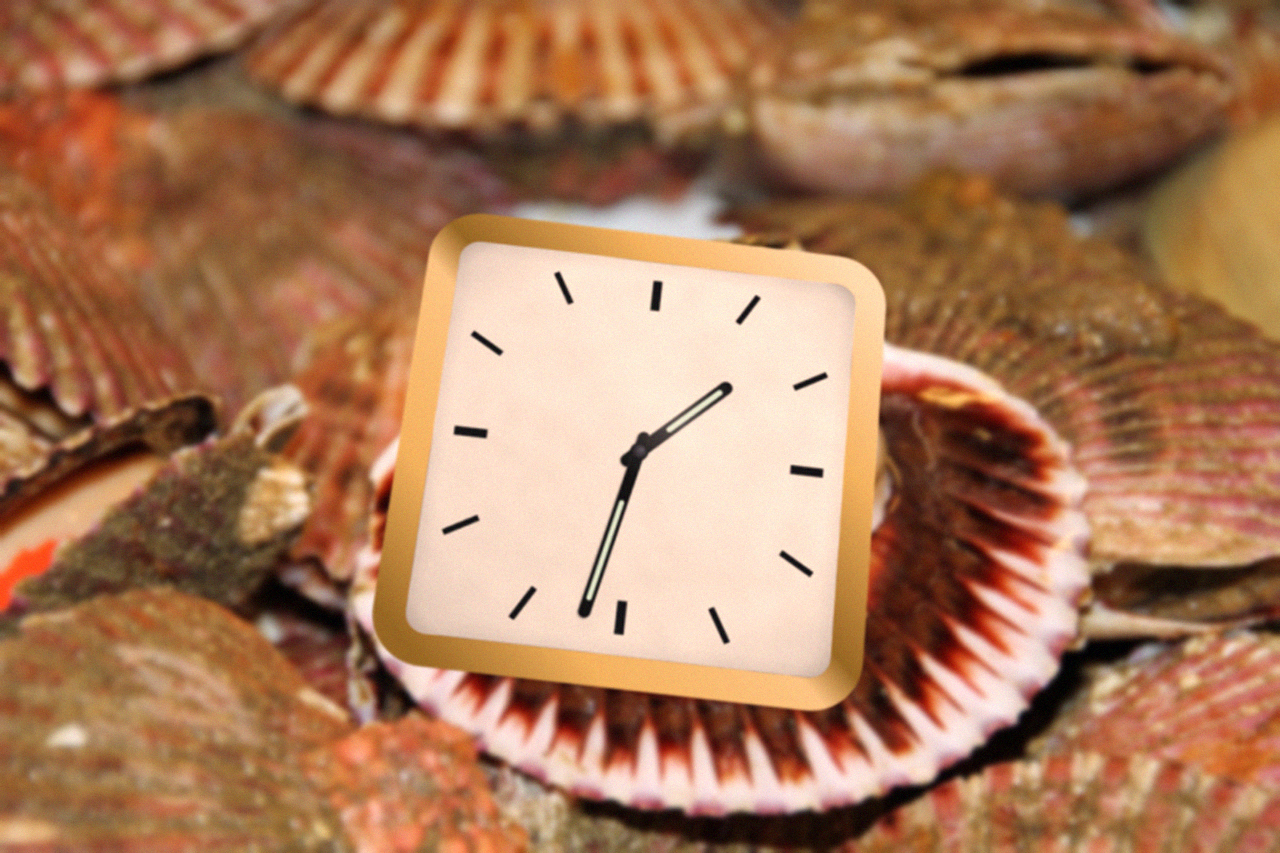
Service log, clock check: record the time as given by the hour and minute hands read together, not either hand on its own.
1:32
